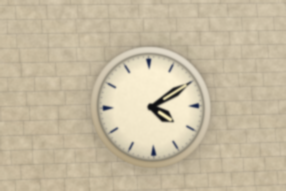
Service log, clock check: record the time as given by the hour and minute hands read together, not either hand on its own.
4:10
